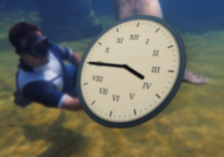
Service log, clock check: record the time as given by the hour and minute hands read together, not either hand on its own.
3:45
